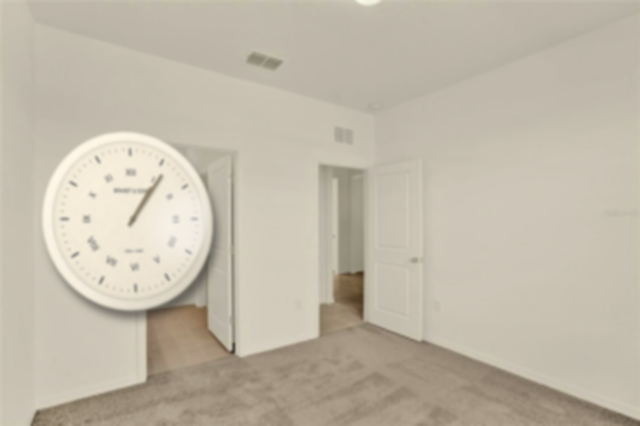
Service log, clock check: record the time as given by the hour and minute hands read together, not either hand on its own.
1:06
